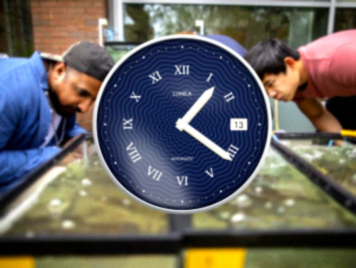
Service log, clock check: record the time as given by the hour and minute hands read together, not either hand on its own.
1:21
